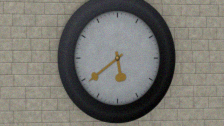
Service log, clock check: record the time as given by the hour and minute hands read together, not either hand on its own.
5:39
